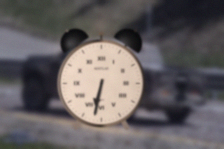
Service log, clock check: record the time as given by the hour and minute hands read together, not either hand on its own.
6:32
